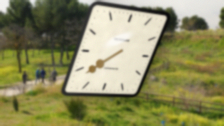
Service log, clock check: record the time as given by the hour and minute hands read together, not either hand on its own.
7:38
